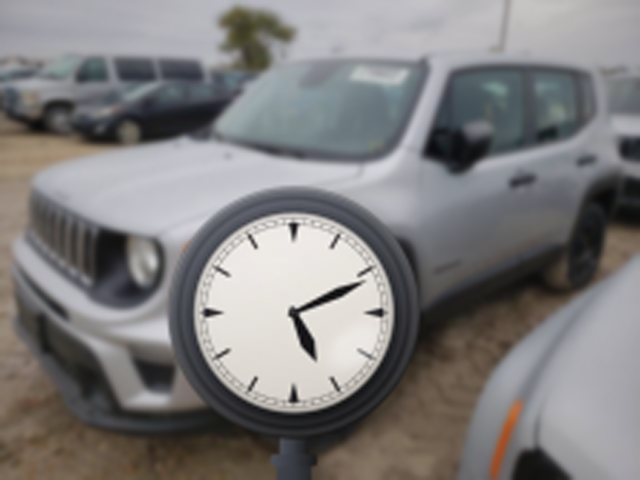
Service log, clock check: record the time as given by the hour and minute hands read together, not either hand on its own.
5:11
